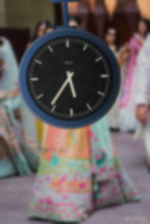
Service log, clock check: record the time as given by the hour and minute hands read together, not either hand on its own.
5:36
